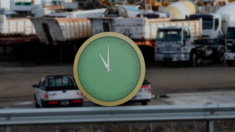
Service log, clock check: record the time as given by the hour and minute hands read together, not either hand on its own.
11:00
